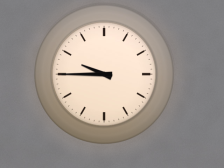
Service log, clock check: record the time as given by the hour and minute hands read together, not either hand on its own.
9:45
